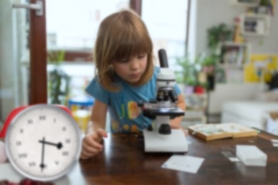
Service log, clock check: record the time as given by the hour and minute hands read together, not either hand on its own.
3:31
